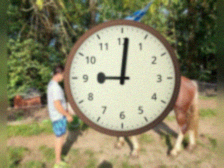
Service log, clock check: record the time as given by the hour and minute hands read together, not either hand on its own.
9:01
